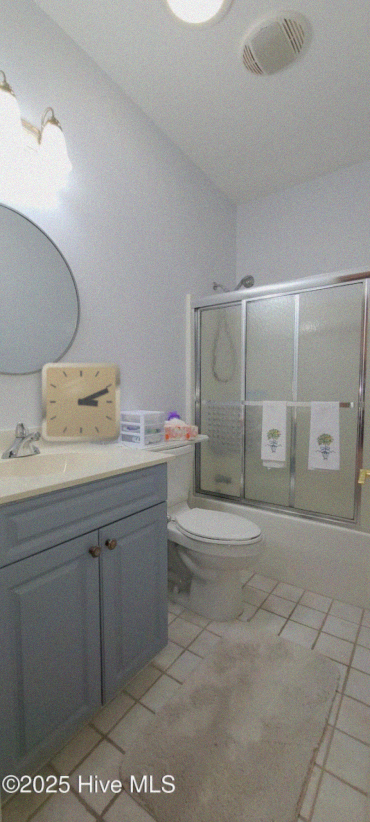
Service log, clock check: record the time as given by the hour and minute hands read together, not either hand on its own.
3:11
